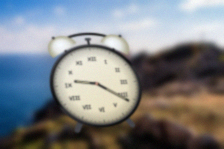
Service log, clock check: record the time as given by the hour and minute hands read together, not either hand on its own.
9:21
